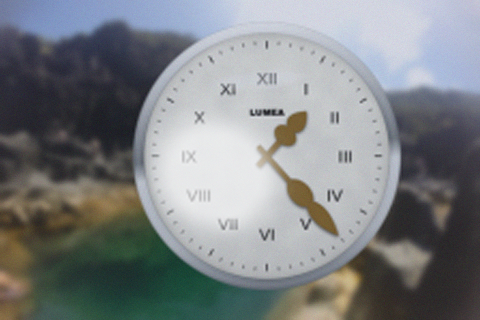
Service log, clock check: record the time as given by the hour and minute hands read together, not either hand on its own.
1:23
